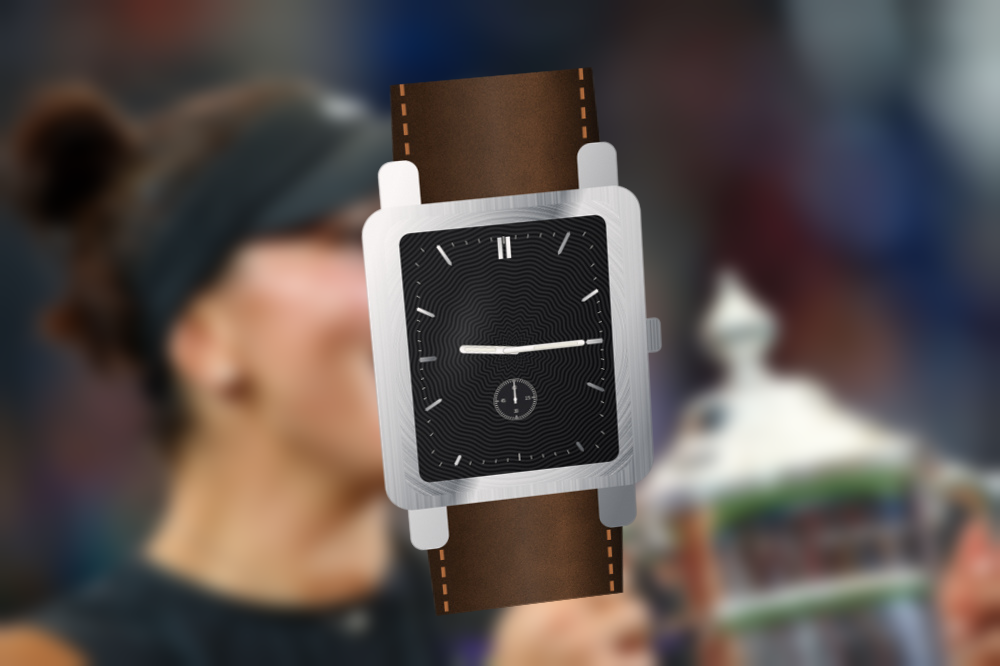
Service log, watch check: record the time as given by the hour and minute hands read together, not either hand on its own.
9:15
